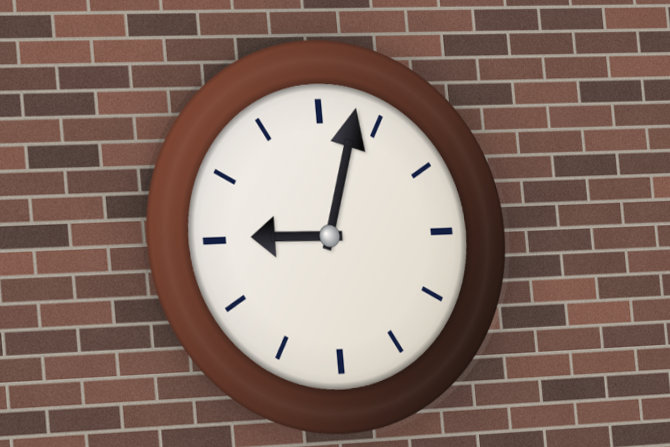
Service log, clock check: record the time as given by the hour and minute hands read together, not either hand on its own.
9:03
